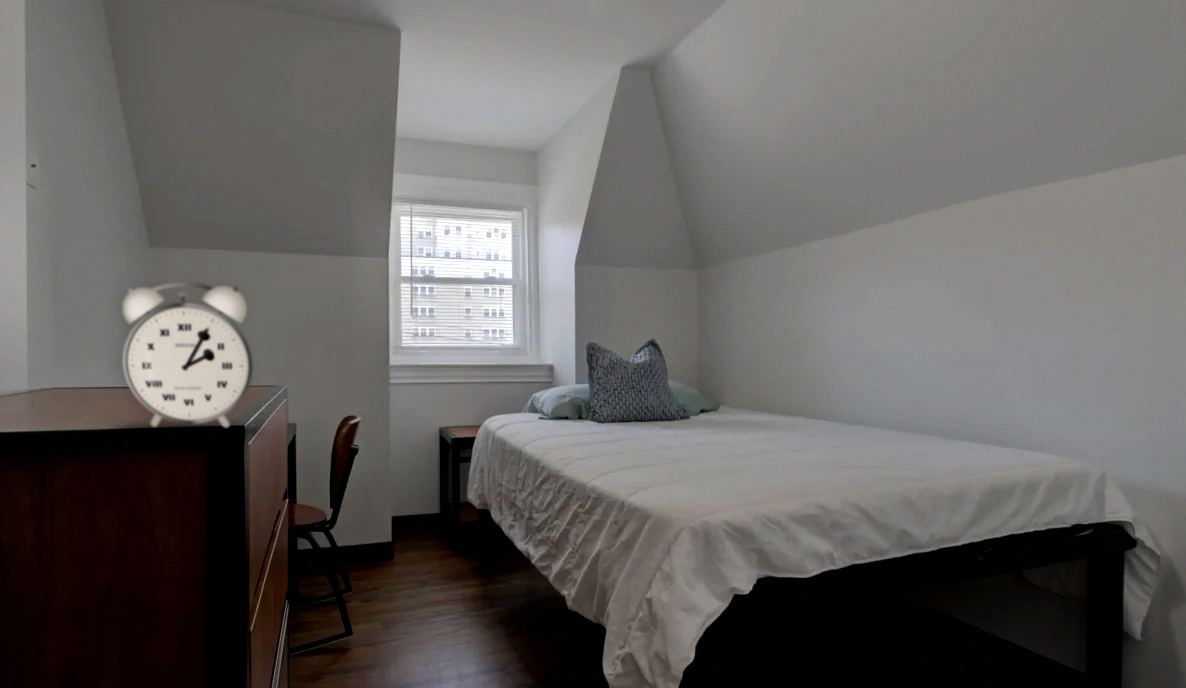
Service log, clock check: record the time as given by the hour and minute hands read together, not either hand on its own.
2:05
